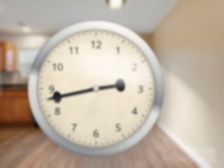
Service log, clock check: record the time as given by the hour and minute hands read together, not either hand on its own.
2:43
